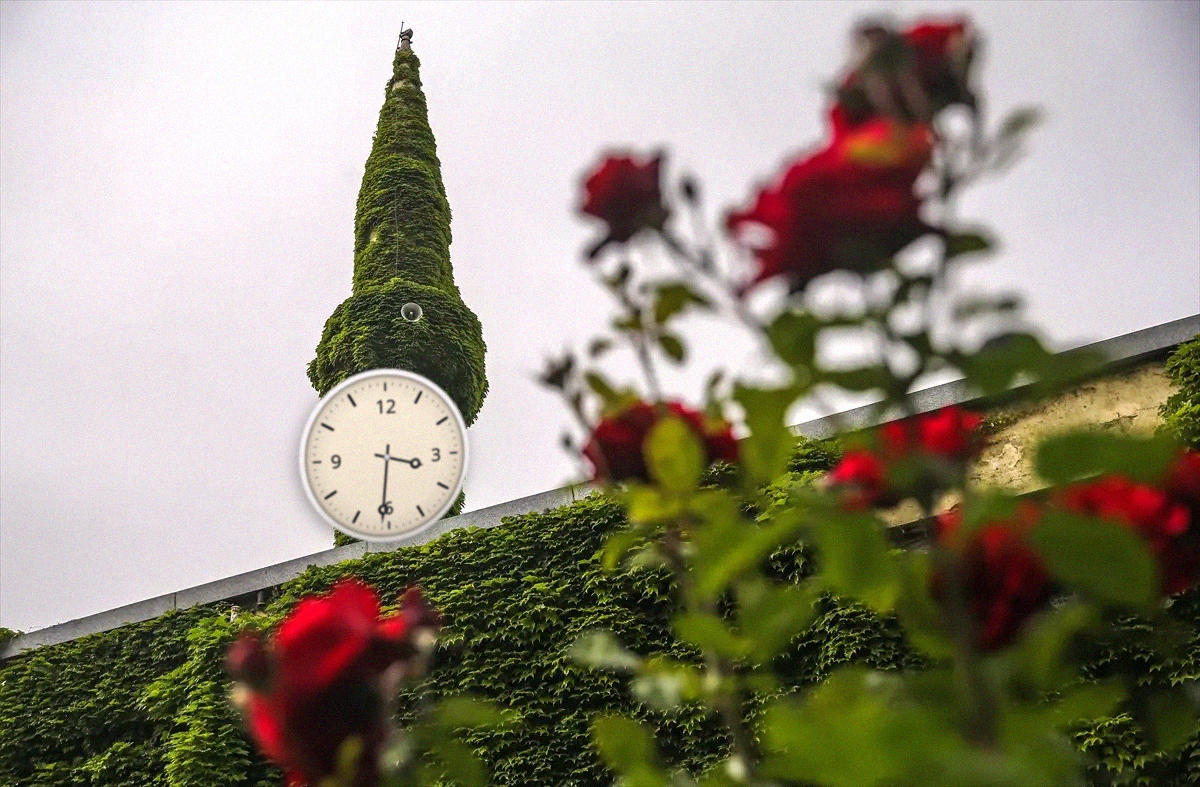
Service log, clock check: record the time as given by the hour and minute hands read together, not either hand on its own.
3:31
